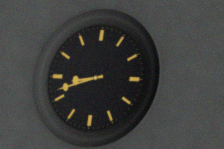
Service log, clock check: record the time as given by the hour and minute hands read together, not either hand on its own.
8:42
